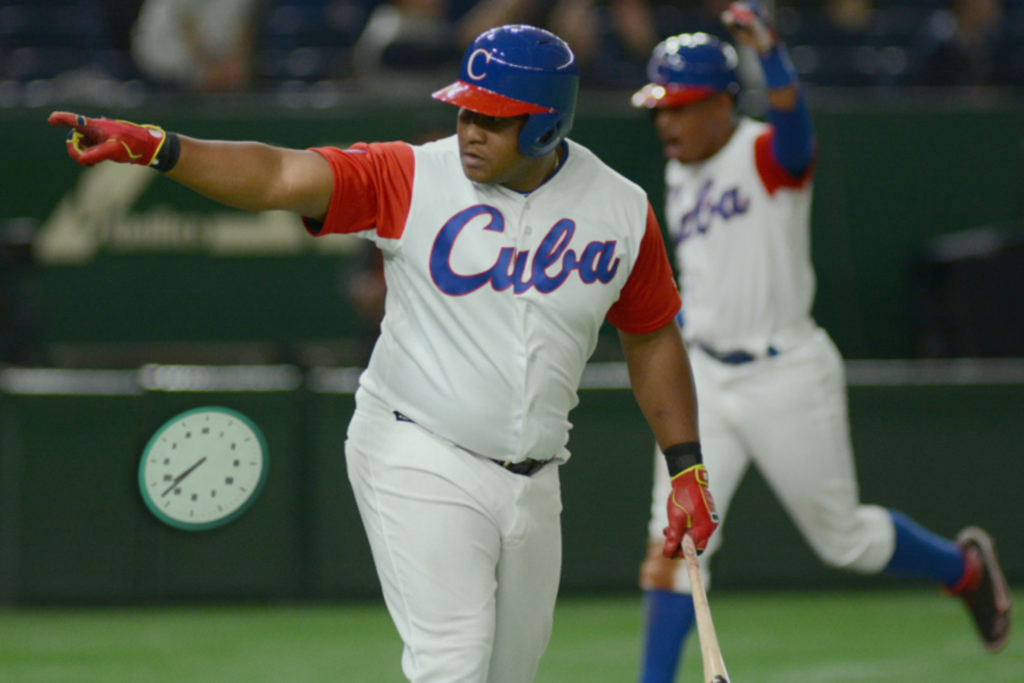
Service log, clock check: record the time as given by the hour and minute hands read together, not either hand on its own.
7:37
